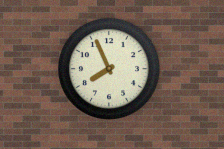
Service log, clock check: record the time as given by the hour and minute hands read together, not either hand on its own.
7:56
